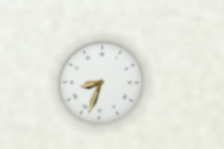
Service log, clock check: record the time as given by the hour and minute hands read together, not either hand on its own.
8:33
